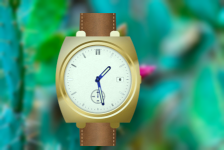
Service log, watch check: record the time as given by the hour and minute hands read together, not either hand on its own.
1:28
